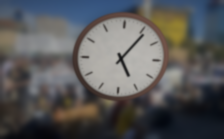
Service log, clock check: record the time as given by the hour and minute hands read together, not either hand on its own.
5:06
